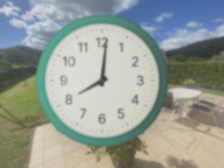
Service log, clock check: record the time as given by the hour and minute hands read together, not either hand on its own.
8:01
